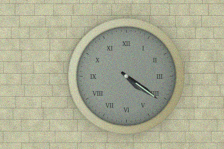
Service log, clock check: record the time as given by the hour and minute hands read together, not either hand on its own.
4:21
